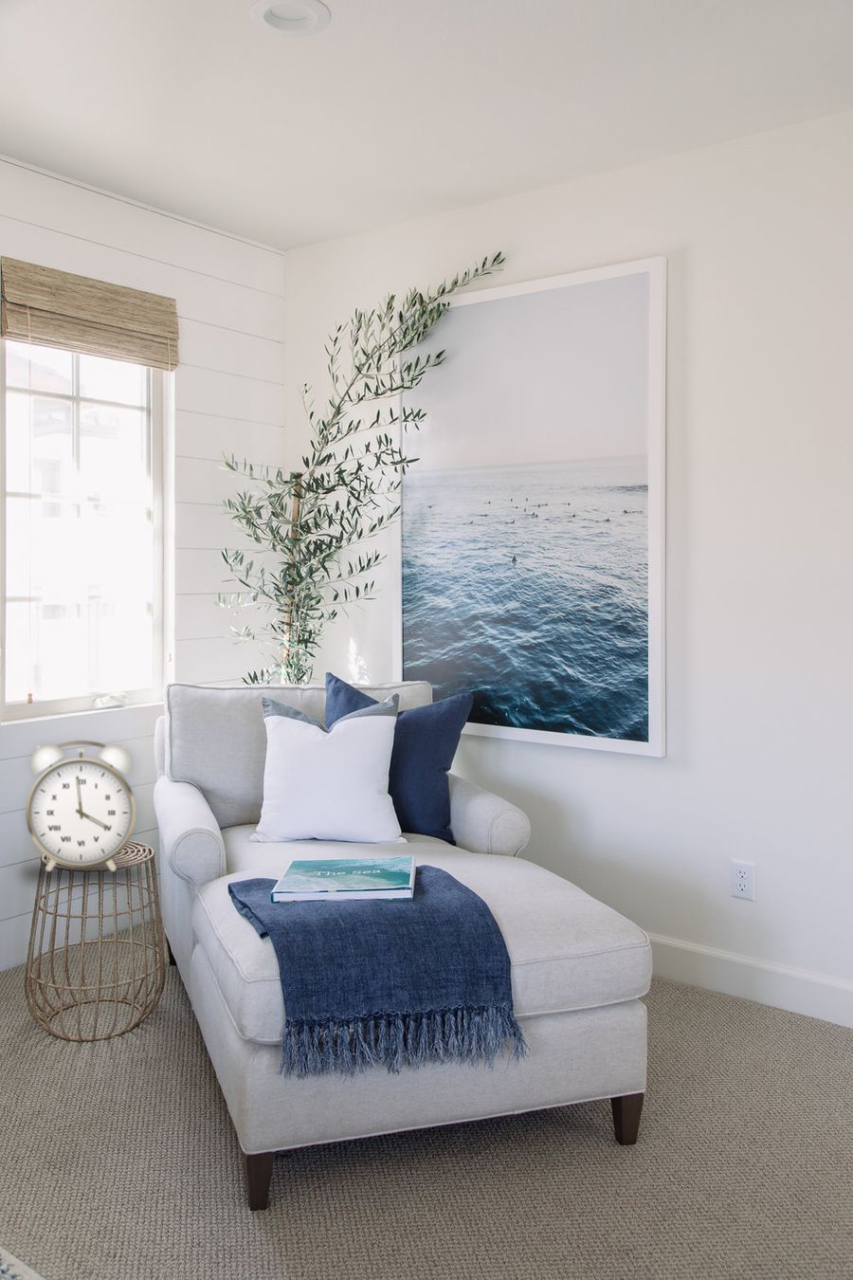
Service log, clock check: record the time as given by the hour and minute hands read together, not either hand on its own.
3:59
